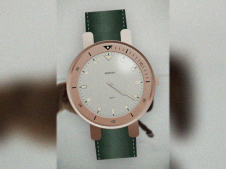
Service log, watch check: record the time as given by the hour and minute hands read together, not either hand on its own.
4:21
